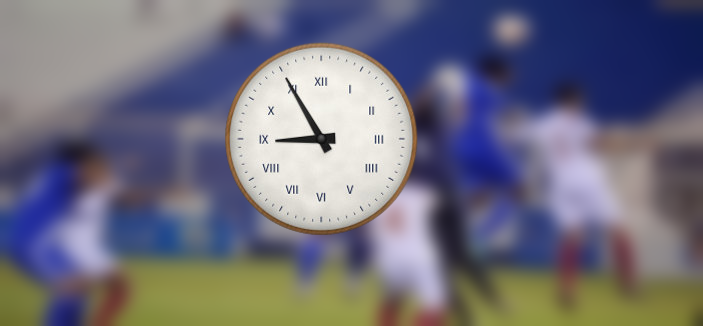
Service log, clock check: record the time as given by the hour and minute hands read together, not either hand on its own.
8:55
